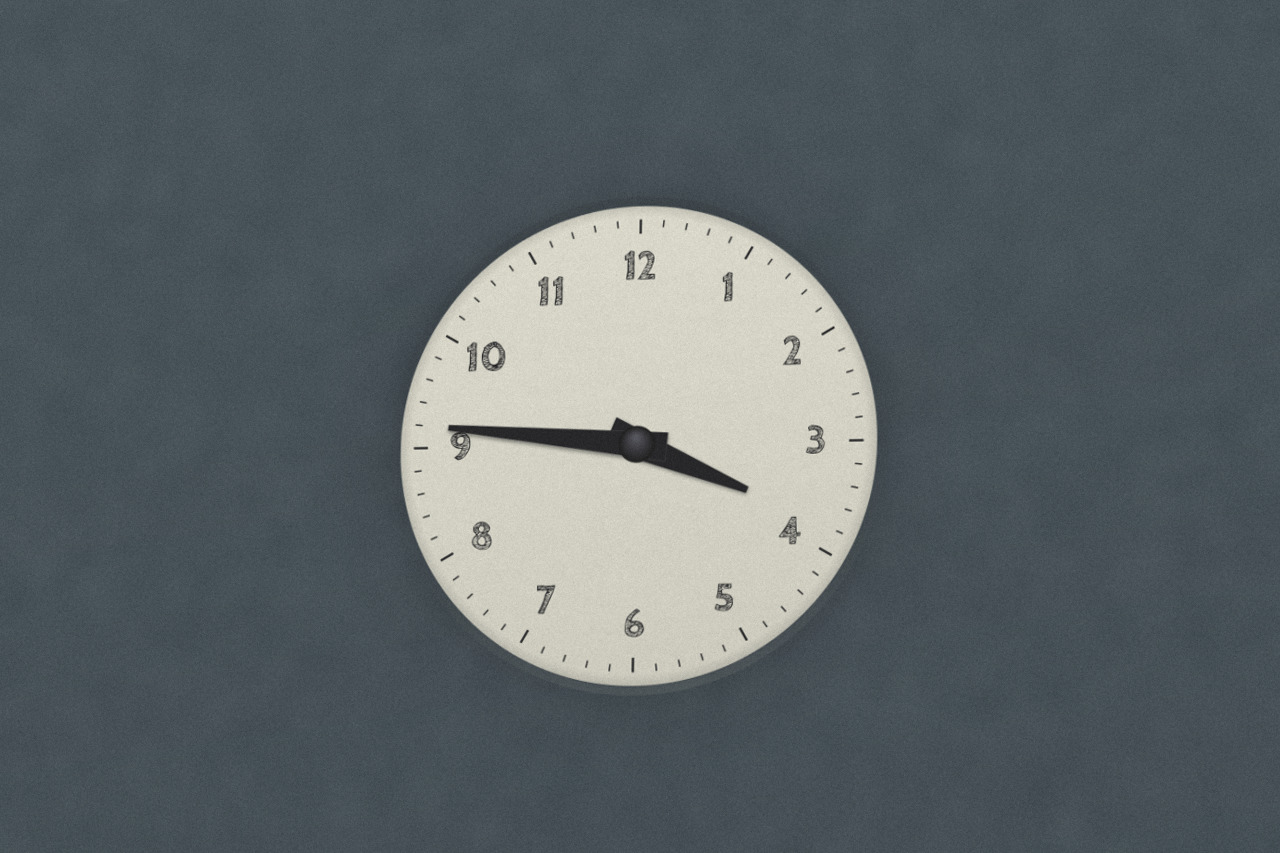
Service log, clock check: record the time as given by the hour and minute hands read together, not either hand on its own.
3:46
